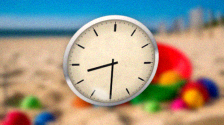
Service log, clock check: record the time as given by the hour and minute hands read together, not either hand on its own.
8:30
